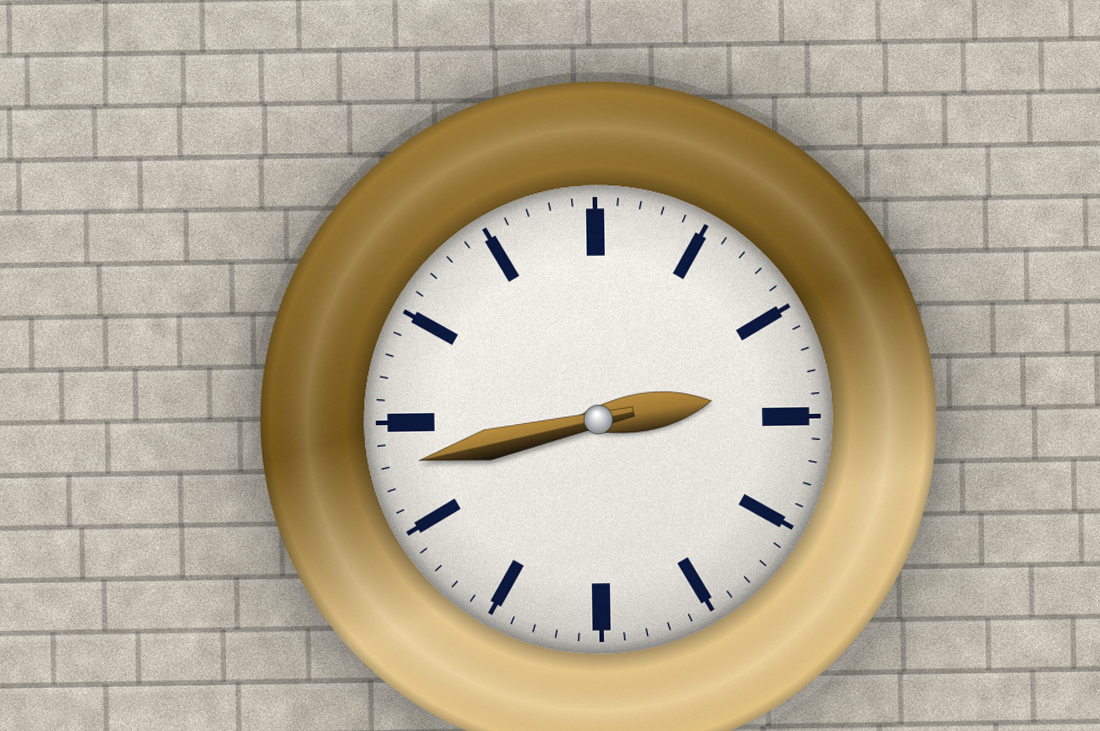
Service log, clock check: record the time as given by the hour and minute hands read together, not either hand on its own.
2:43
